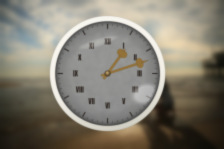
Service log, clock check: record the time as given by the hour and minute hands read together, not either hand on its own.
1:12
